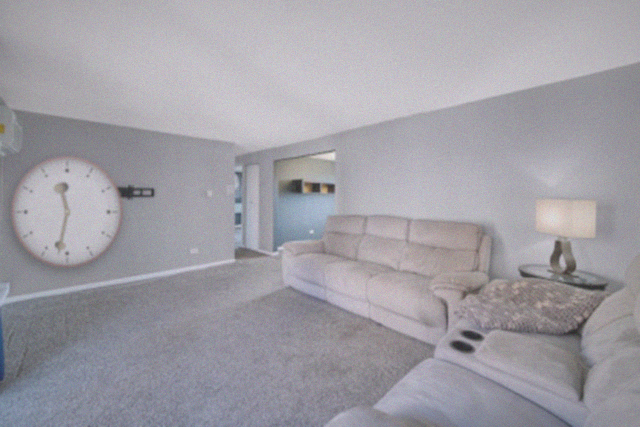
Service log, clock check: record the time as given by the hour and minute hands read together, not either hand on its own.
11:32
